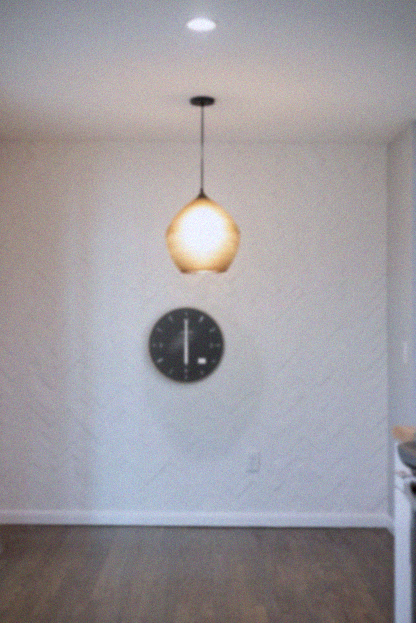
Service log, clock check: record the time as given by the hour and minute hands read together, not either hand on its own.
6:00
